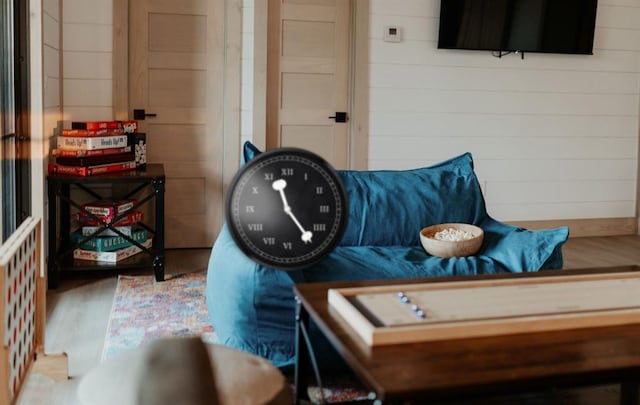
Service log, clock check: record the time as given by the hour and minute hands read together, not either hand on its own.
11:24
